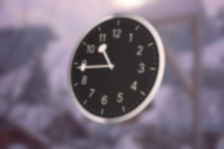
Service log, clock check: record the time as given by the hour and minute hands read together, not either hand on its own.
10:44
